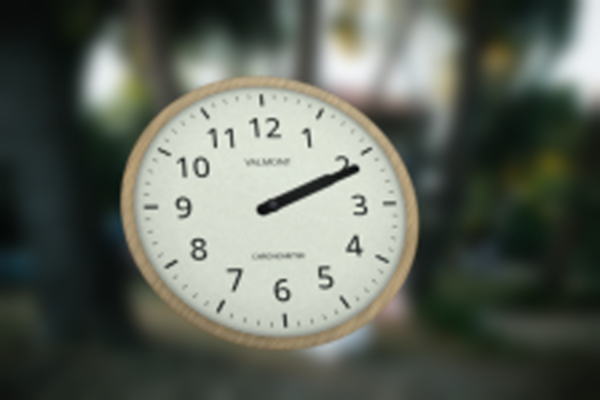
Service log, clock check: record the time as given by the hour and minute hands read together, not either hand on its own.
2:11
